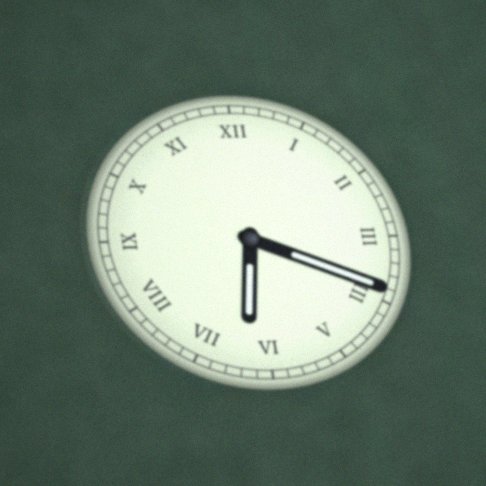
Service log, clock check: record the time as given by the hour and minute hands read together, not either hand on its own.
6:19
